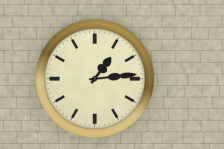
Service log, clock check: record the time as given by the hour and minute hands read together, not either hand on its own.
1:14
